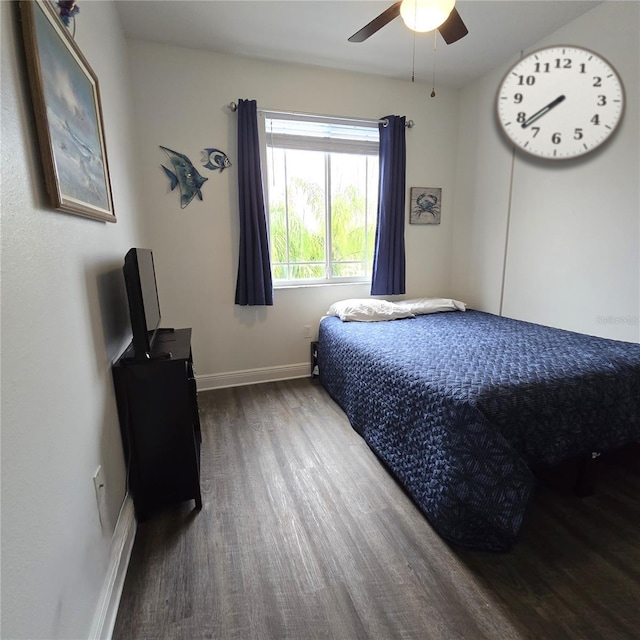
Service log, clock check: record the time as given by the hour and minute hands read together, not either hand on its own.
7:38
